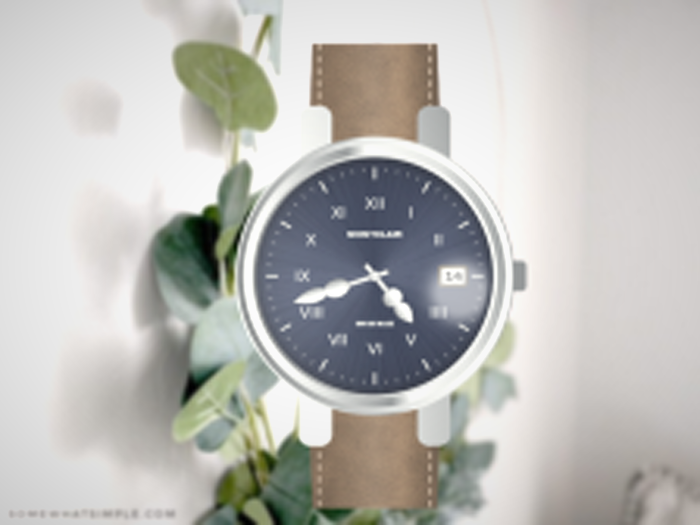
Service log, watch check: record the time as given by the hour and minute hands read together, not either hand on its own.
4:42
